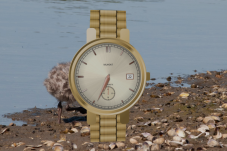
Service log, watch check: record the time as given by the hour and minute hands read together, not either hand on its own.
6:34
